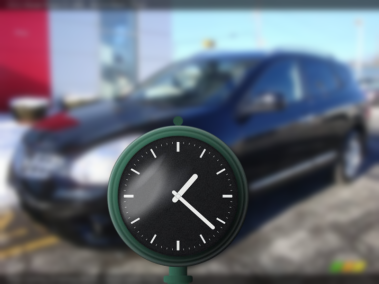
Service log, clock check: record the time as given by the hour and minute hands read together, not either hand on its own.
1:22
